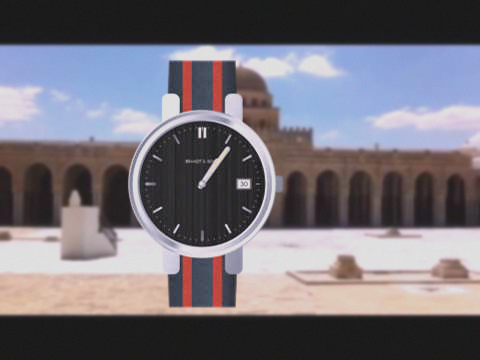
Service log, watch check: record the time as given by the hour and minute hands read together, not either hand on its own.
1:06
